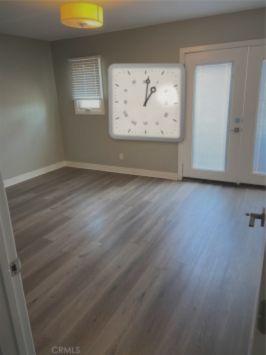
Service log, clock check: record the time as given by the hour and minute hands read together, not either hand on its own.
1:01
